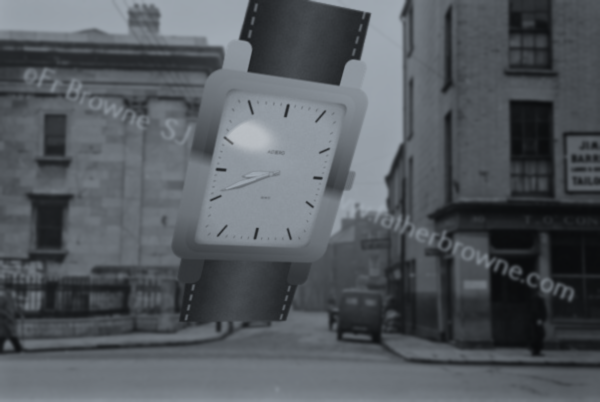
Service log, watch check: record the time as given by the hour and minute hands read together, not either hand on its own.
8:41
